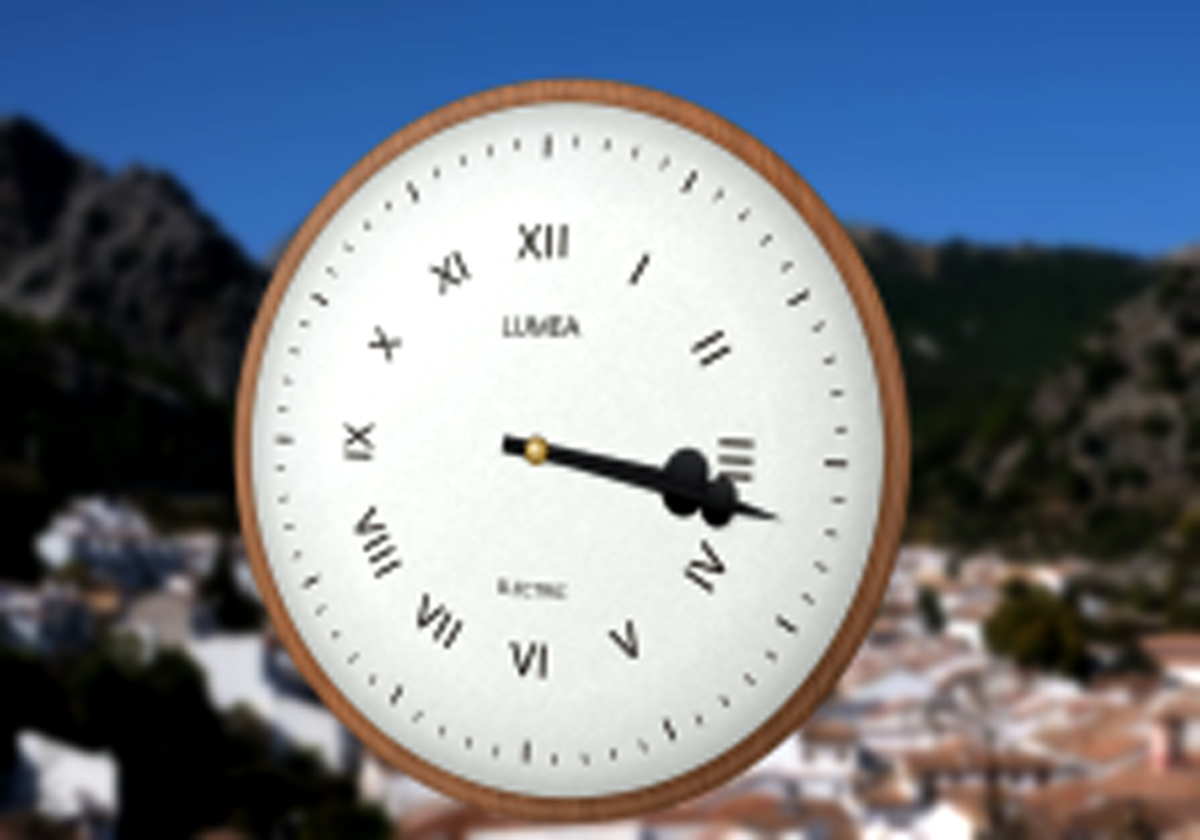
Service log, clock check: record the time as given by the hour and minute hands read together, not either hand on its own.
3:17
